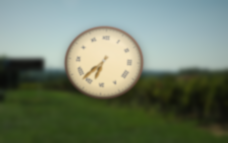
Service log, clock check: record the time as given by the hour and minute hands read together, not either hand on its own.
6:37
